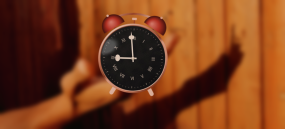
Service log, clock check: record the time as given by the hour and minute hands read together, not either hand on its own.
8:59
